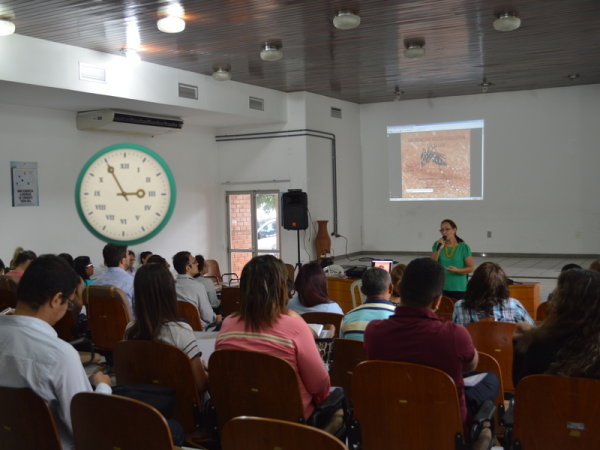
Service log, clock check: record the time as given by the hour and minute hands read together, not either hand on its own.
2:55
